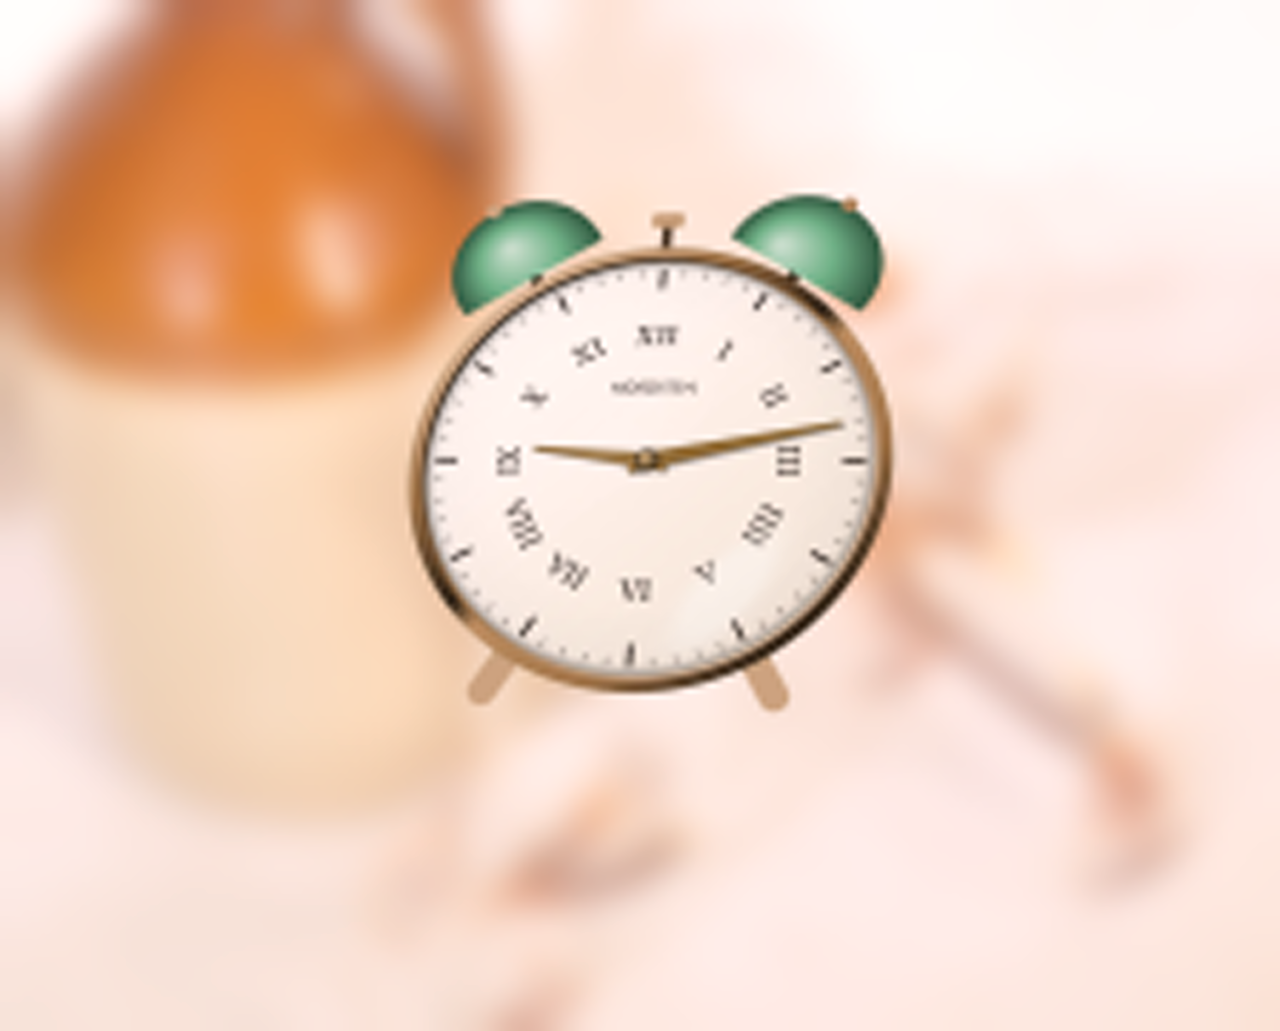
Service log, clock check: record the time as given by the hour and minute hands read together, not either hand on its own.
9:13
